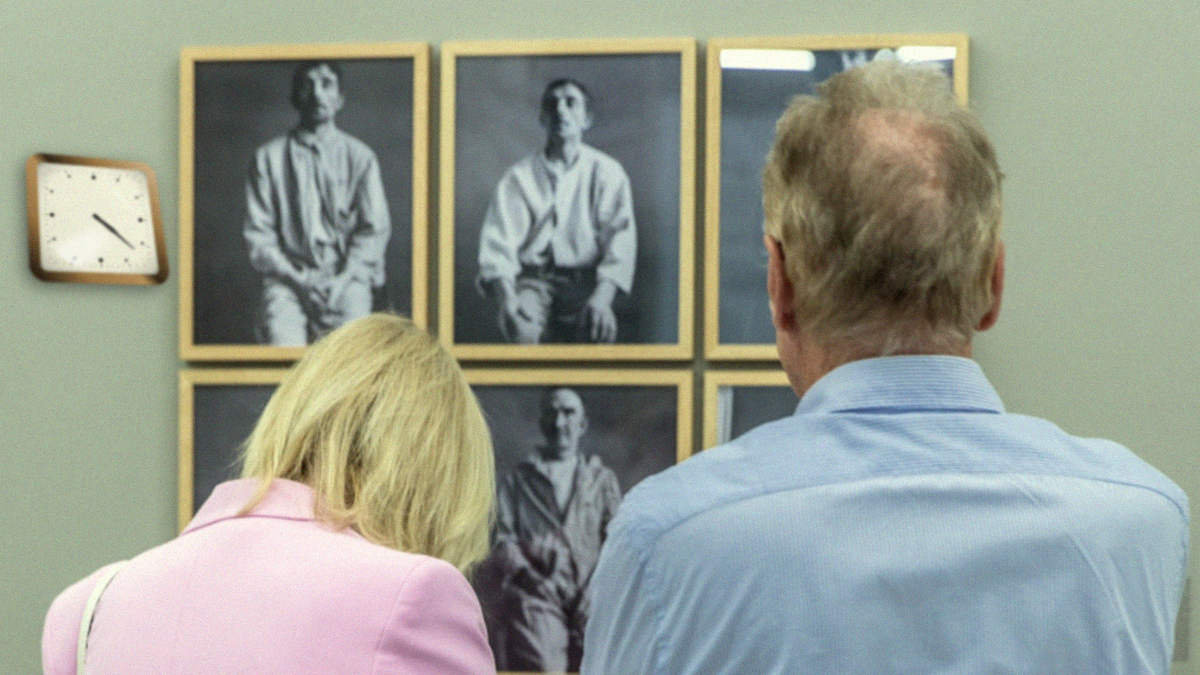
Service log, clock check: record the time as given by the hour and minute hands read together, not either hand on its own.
4:22
